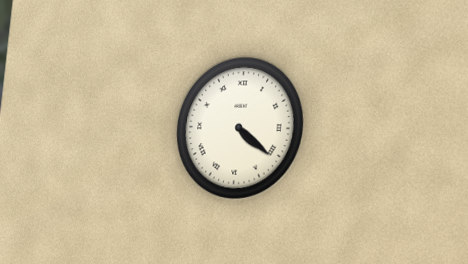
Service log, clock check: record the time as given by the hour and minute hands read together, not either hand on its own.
4:21
